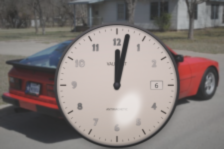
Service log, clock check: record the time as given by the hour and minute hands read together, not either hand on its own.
12:02
